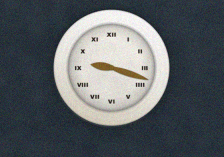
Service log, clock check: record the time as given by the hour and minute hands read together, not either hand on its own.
9:18
